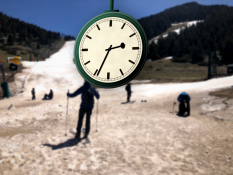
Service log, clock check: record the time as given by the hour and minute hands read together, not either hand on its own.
2:34
